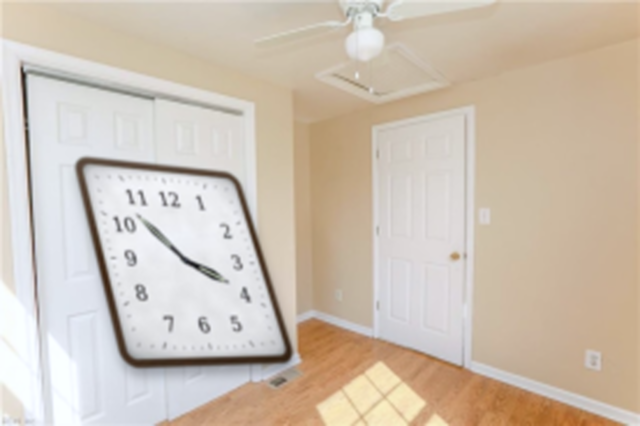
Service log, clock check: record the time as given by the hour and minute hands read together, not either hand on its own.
3:53
